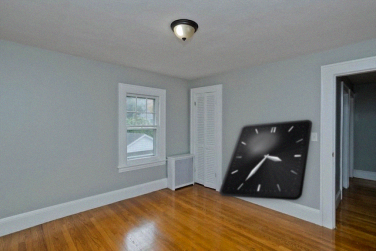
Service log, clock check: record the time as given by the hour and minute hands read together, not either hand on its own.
3:35
